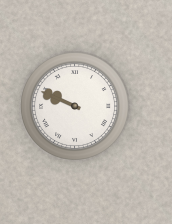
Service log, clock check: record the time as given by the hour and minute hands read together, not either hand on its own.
9:49
